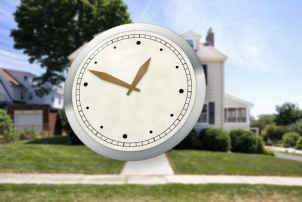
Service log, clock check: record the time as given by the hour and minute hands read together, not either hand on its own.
12:48
